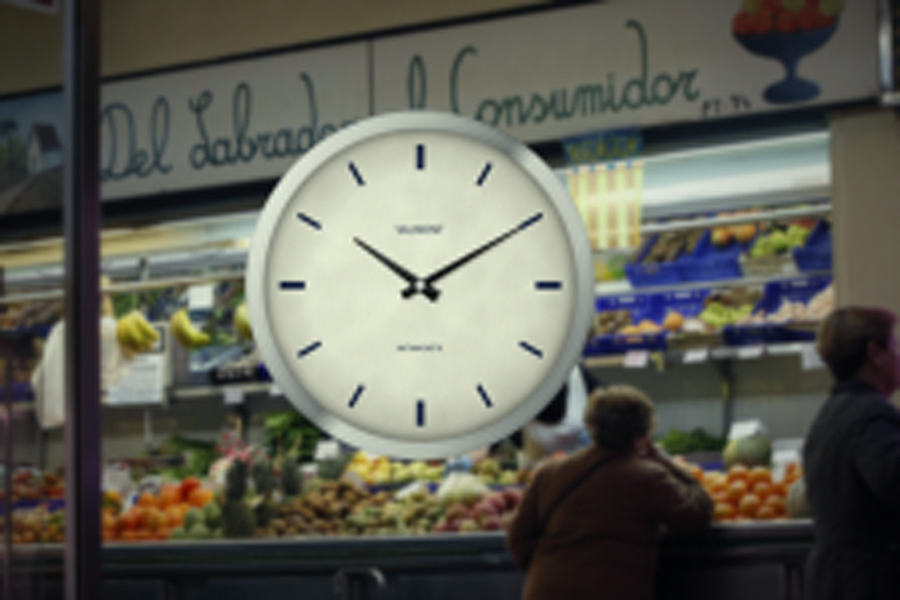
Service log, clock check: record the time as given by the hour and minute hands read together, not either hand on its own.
10:10
